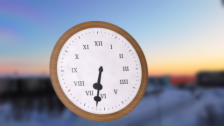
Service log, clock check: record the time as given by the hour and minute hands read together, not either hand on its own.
6:32
